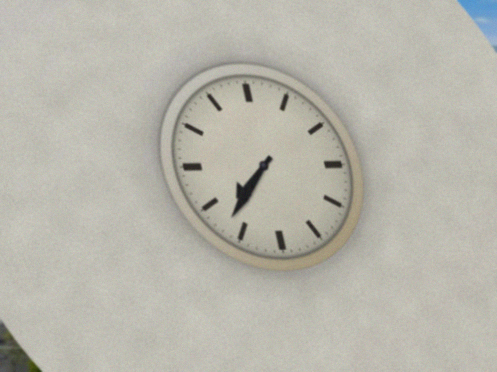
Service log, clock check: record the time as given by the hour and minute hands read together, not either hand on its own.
7:37
